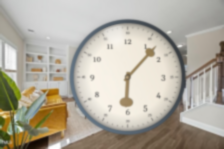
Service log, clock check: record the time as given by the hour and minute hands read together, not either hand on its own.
6:07
